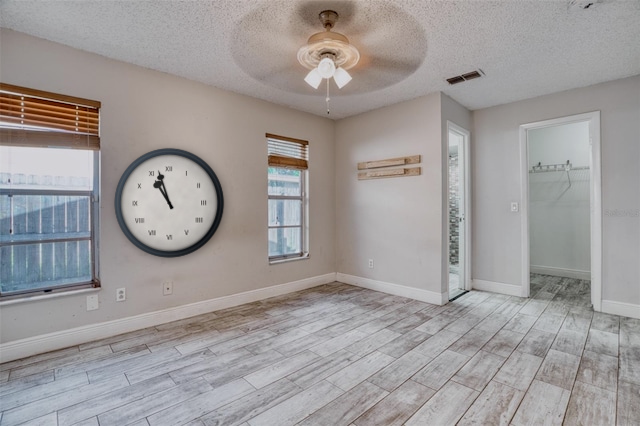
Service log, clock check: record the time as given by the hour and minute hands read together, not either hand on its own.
10:57
